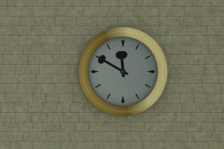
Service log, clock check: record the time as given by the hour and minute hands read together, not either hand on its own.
11:50
